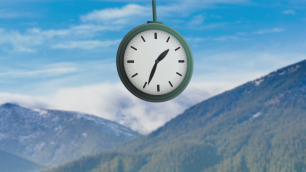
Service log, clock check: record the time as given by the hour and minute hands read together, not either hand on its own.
1:34
